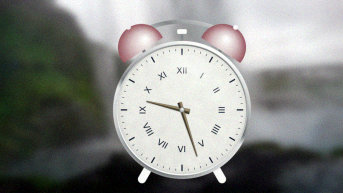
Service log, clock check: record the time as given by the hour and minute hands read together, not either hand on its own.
9:27
